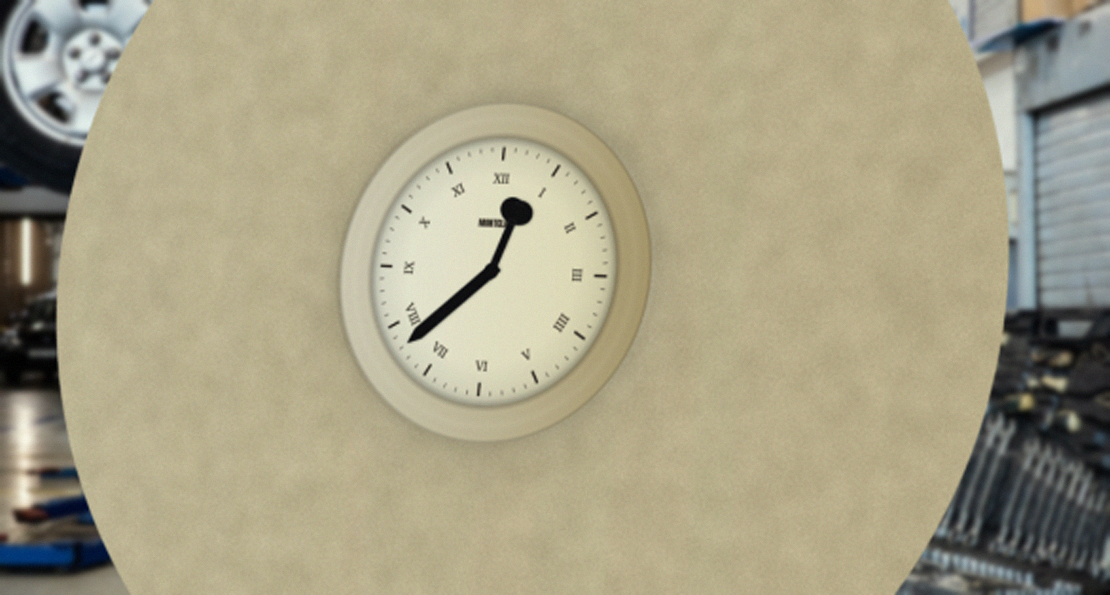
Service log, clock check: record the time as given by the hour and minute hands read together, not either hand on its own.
12:38
